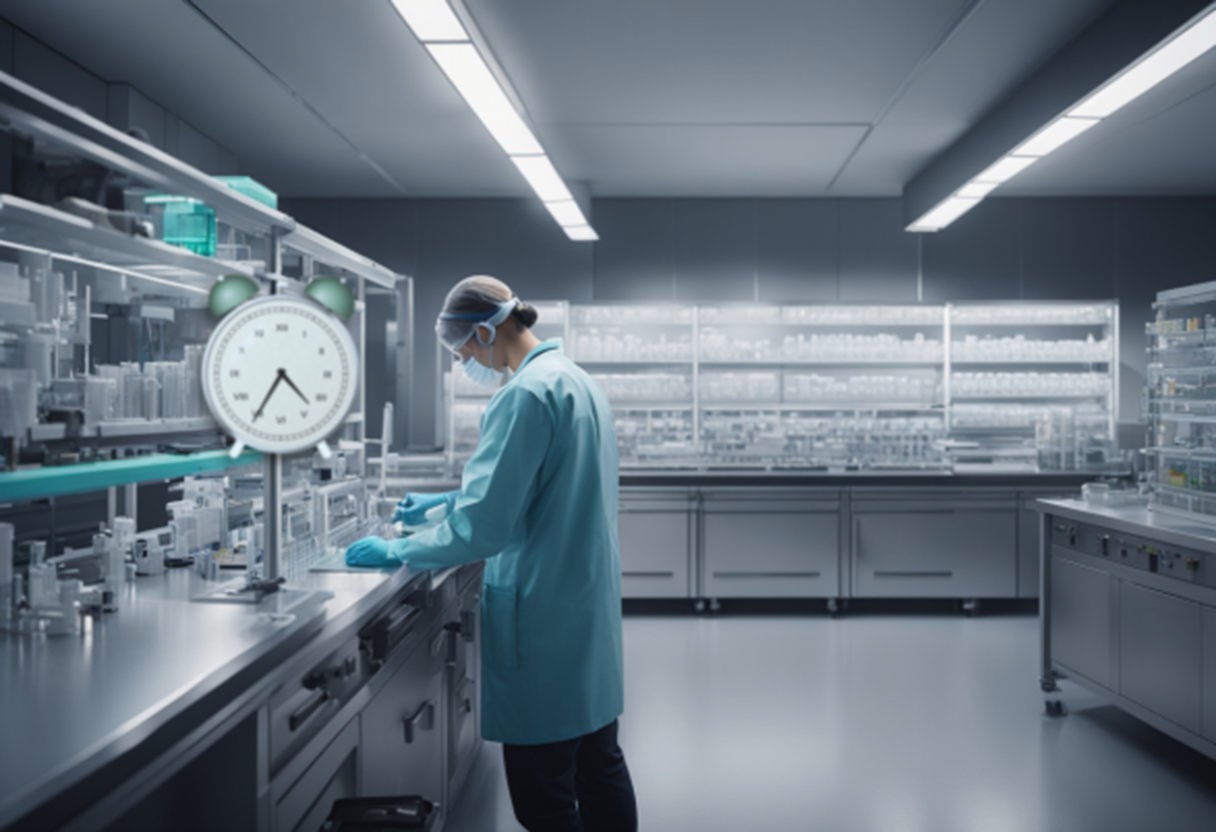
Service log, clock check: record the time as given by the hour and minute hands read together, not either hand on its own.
4:35
